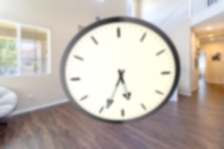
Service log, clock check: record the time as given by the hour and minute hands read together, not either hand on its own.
5:34
